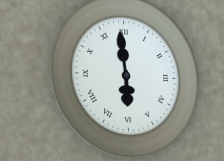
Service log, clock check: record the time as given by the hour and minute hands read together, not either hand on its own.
5:59
